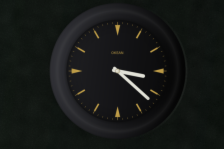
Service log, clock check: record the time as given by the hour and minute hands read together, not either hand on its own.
3:22
